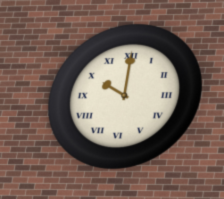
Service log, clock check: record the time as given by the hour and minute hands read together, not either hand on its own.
10:00
